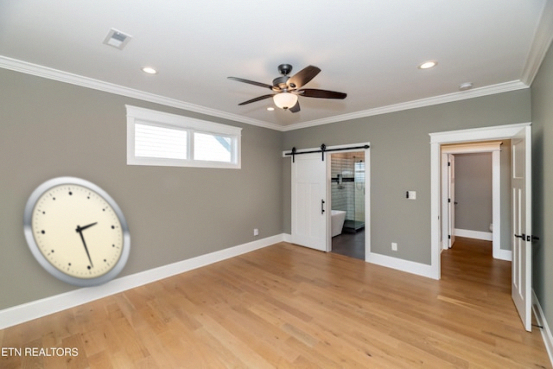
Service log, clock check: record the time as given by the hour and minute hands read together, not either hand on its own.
2:29
